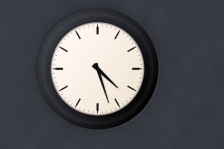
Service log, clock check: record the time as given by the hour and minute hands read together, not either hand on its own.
4:27
